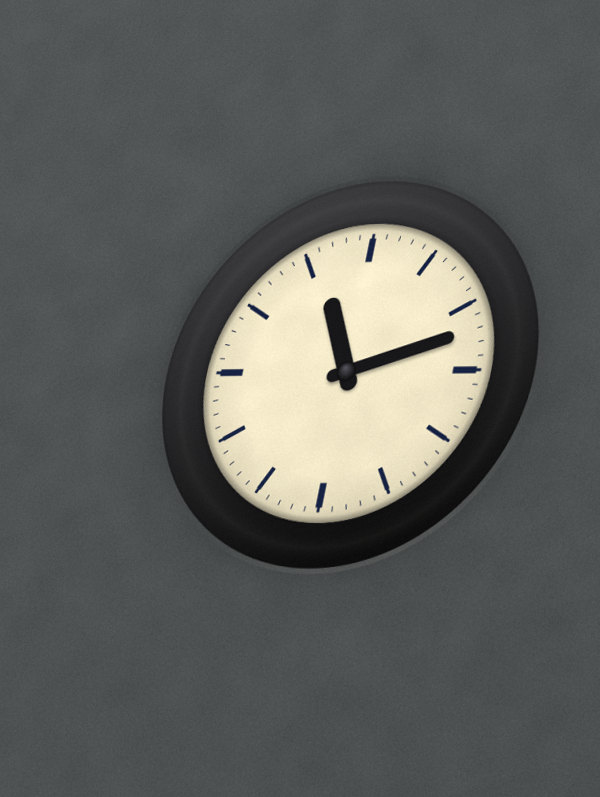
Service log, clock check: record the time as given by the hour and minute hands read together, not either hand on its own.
11:12
